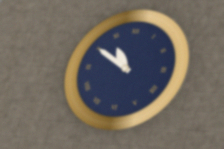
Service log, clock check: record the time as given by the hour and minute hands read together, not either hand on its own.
10:50
